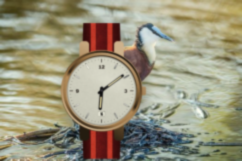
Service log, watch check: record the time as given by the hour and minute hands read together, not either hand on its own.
6:09
